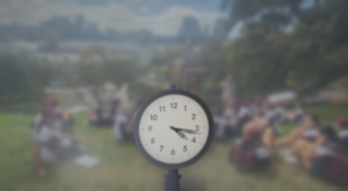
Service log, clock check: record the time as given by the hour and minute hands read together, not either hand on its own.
4:17
